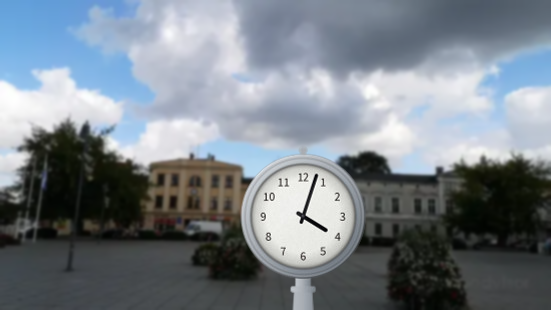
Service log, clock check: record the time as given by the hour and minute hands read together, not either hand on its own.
4:03
